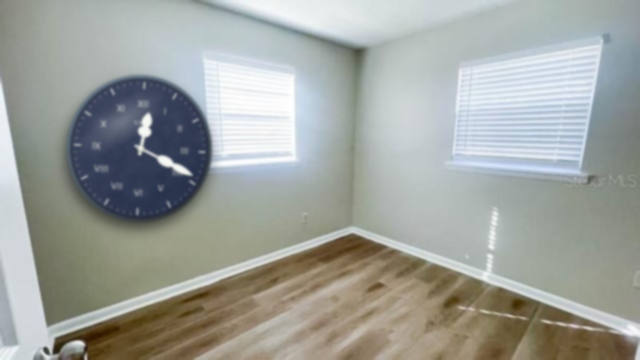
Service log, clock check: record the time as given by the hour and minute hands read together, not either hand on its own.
12:19
